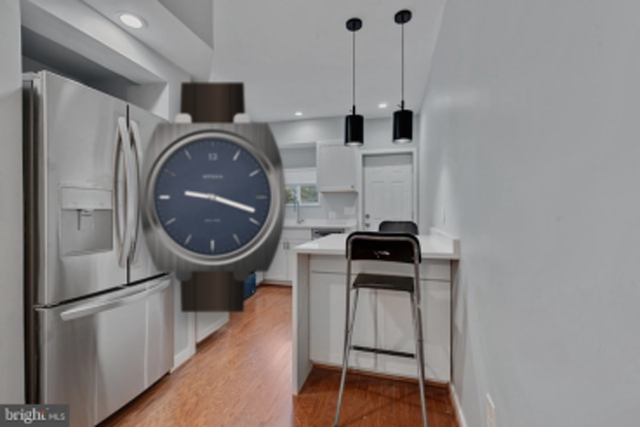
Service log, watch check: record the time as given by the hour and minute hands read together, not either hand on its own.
9:18
